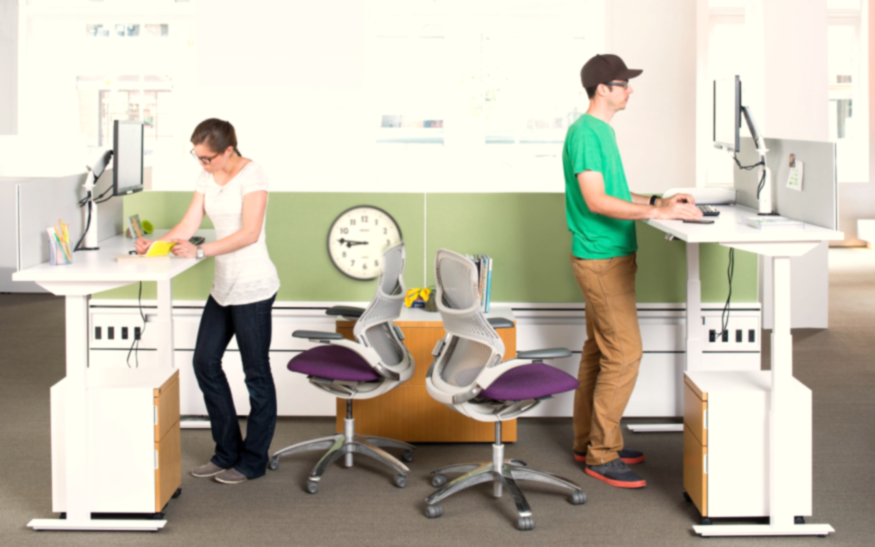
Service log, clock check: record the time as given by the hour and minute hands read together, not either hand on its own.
8:46
